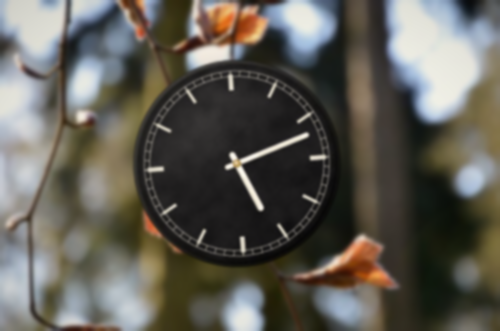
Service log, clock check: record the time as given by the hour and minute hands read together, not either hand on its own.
5:12
